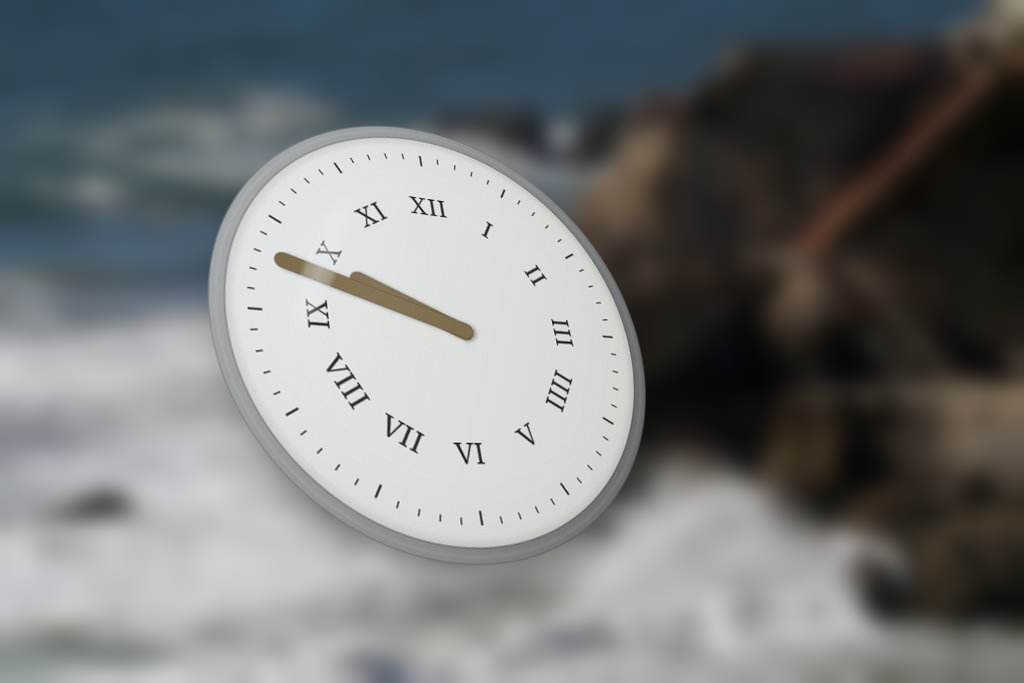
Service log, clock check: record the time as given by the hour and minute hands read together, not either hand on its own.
9:48
